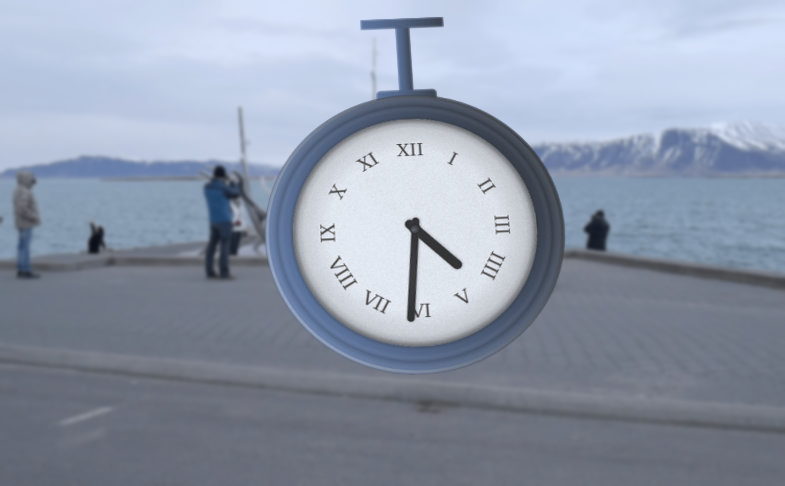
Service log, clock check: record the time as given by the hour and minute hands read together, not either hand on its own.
4:31
